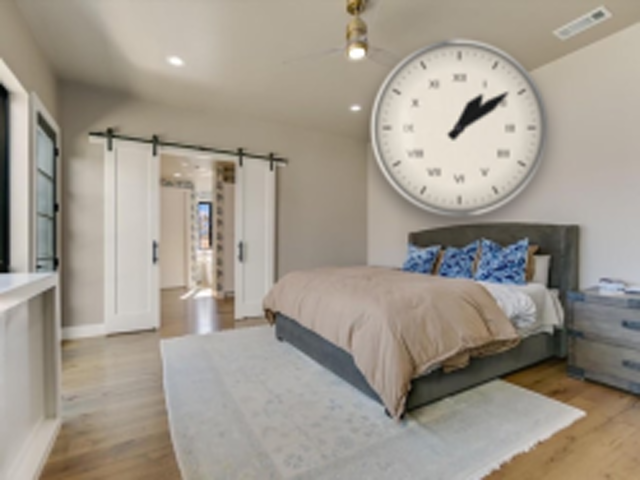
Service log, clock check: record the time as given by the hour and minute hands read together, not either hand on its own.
1:09
